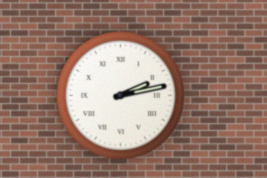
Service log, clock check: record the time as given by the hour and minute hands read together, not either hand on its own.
2:13
